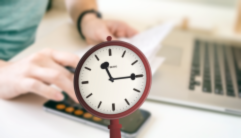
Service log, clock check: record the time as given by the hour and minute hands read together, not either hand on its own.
11:15
